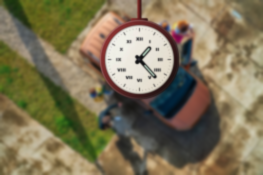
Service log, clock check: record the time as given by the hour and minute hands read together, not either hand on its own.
1:23
